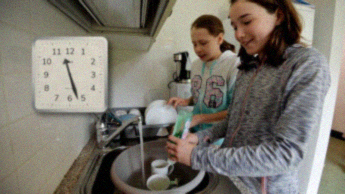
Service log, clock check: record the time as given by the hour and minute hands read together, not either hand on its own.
11:27
